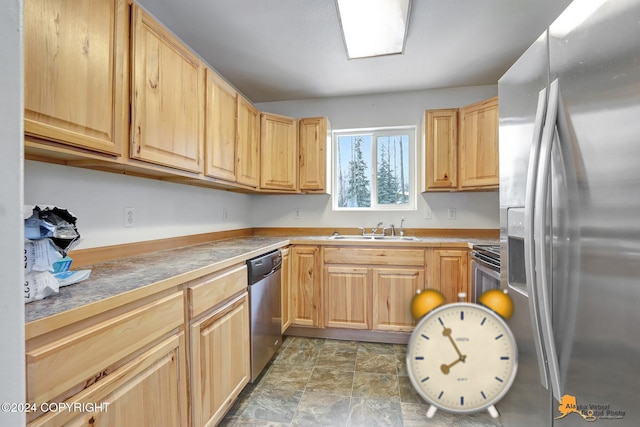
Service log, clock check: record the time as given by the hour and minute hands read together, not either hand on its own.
7:55
